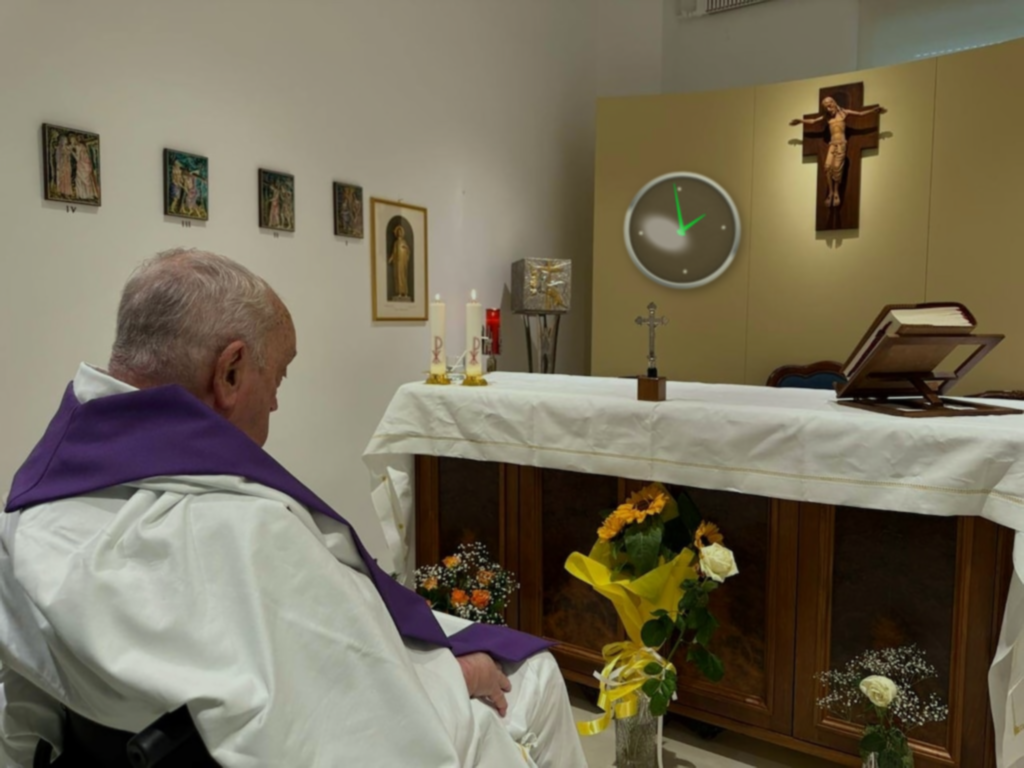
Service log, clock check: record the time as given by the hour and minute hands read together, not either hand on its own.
1:59
